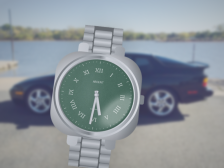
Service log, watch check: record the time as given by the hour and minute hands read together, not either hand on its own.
5:31
